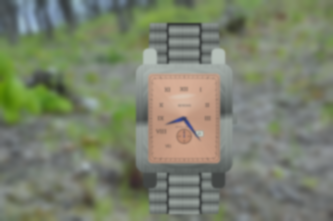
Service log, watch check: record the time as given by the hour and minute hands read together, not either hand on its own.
8:24
